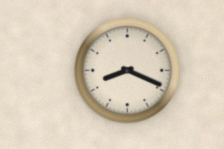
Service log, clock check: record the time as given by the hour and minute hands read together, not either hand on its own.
8:19
